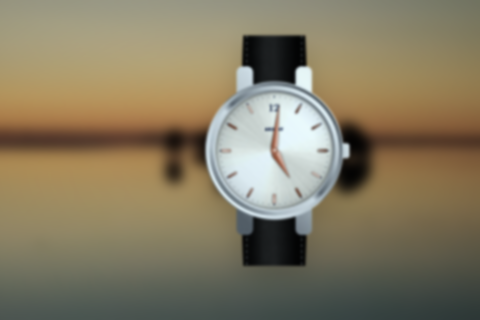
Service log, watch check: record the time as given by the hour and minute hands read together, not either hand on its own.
5:01
